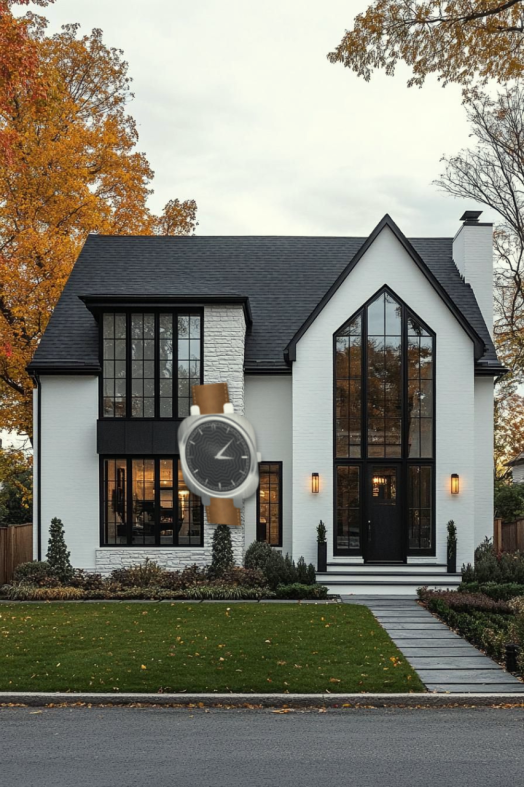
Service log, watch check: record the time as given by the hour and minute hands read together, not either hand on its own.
3:08
